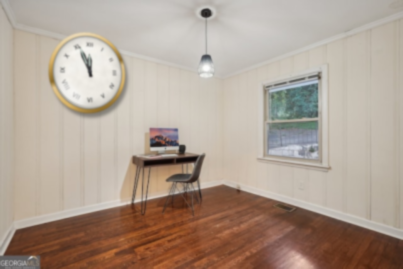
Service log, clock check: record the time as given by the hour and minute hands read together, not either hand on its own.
11:56
